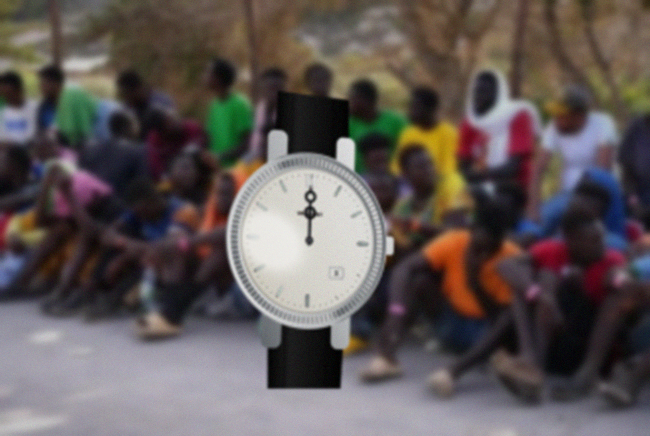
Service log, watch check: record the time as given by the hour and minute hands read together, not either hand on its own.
12:00
